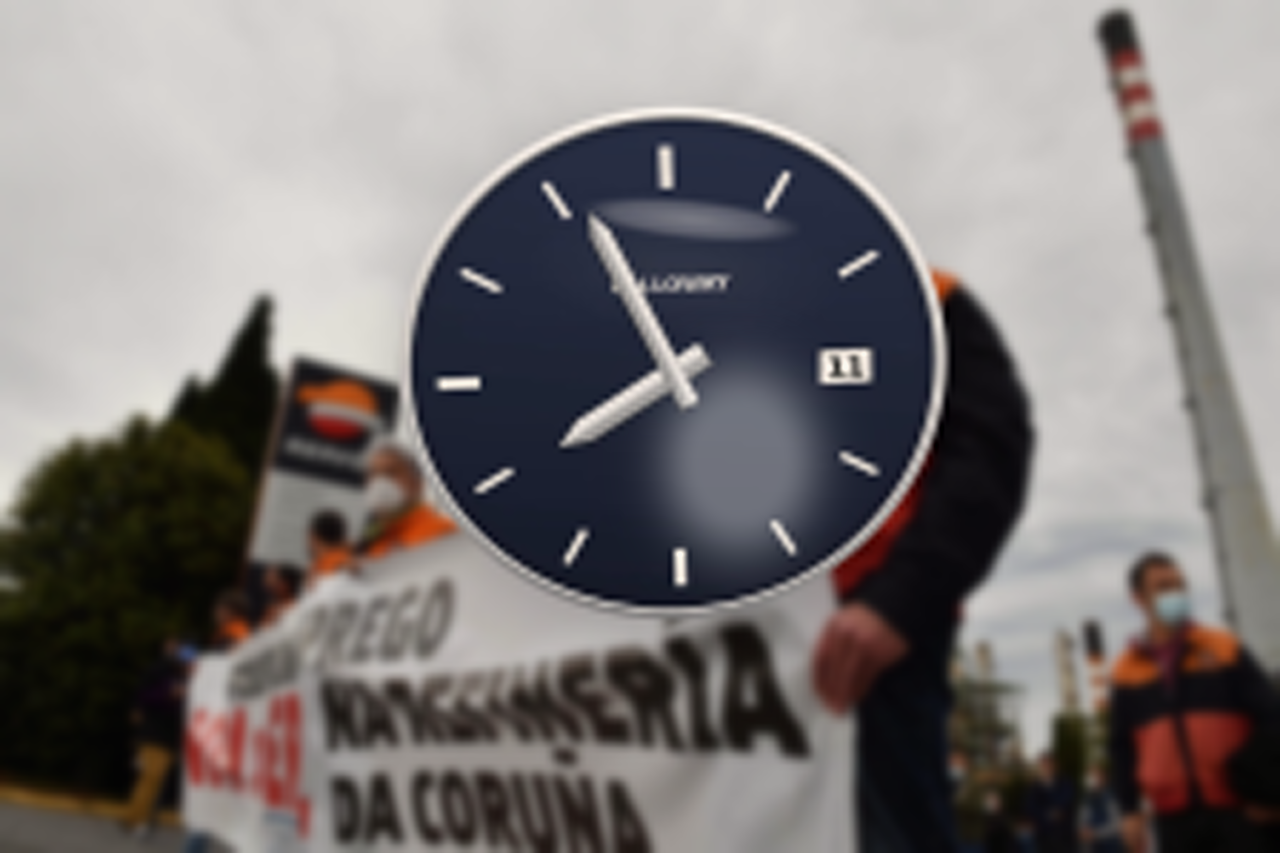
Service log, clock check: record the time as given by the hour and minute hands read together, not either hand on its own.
7:56
